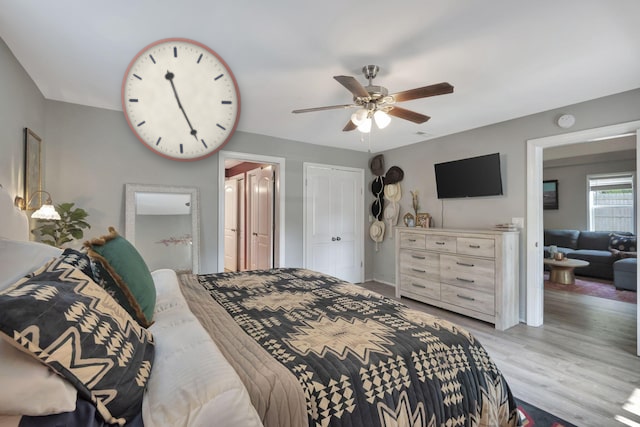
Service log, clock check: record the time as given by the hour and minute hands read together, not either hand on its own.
11:26
